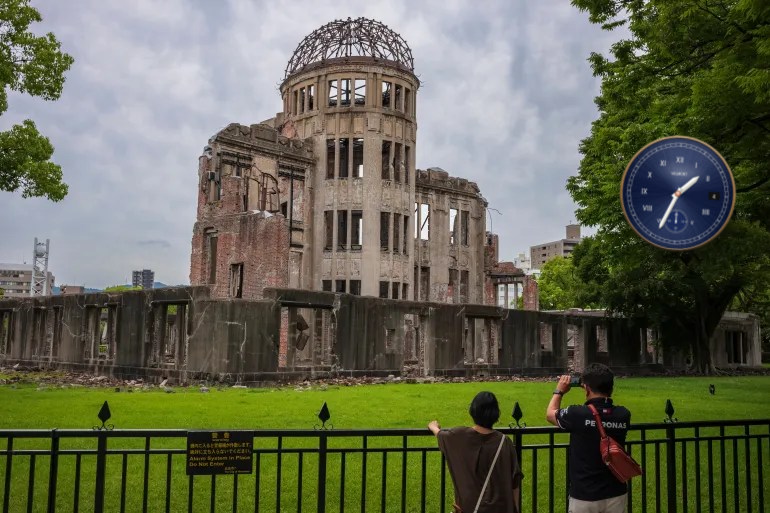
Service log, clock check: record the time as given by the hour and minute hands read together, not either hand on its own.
1:34
